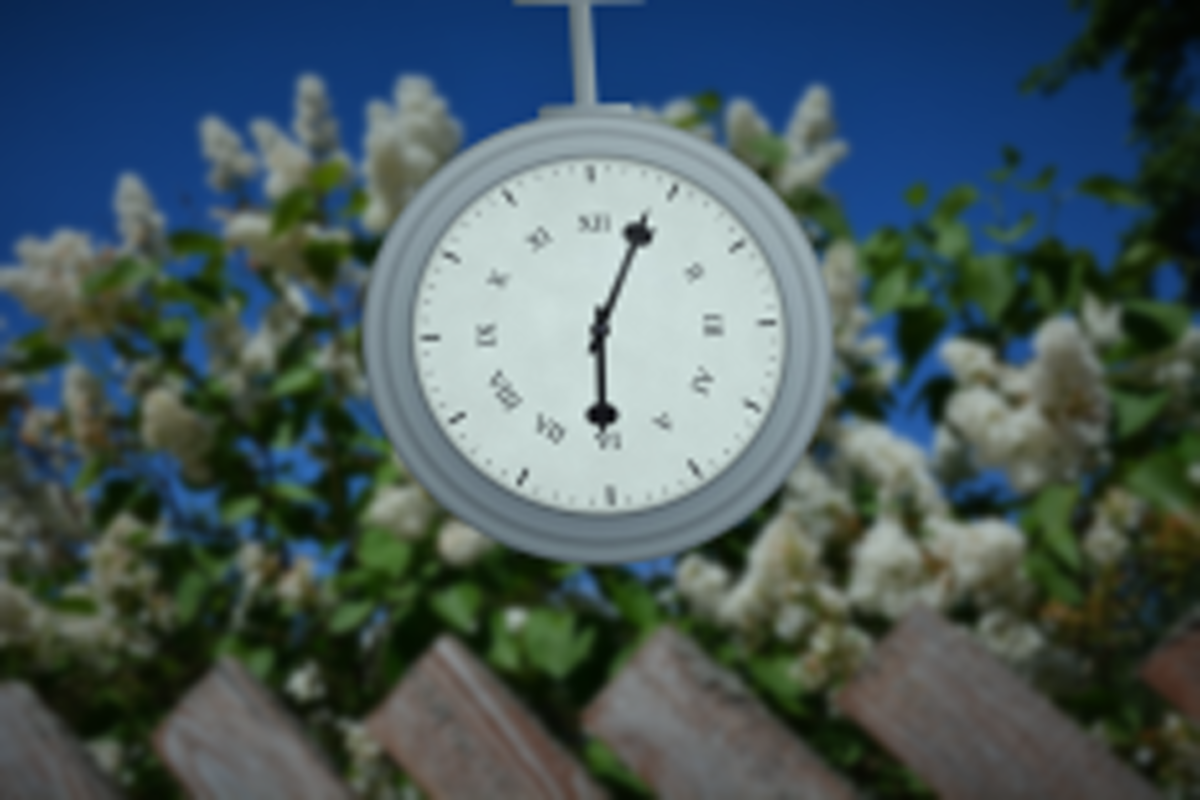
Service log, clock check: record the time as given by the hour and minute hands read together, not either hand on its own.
6:04
